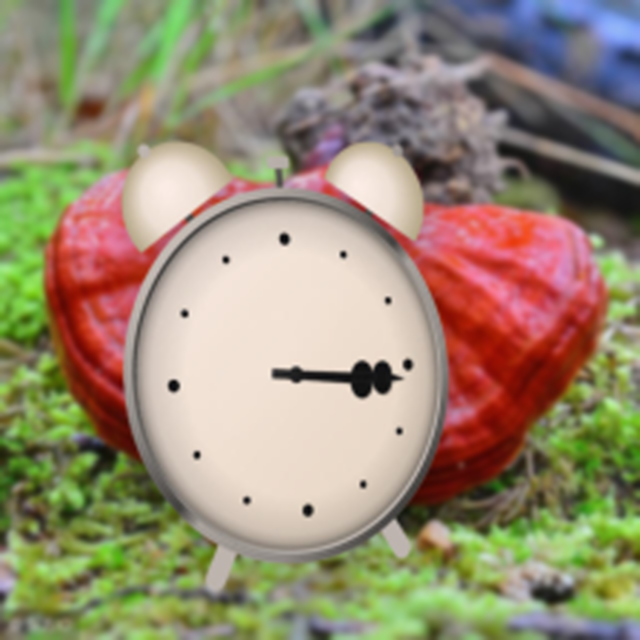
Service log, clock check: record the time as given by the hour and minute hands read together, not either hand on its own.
3:16
